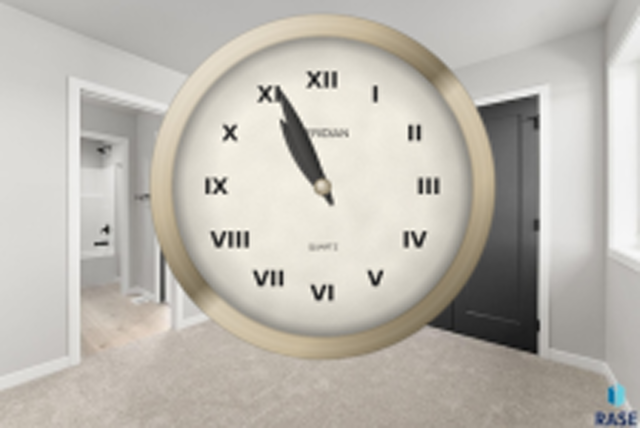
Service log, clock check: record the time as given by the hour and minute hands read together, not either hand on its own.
10:56
